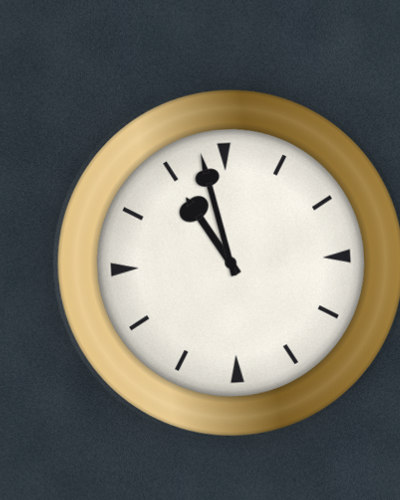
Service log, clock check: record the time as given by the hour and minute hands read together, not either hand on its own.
10:58
